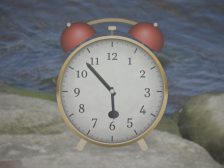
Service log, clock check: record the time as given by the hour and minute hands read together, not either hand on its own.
5:53
